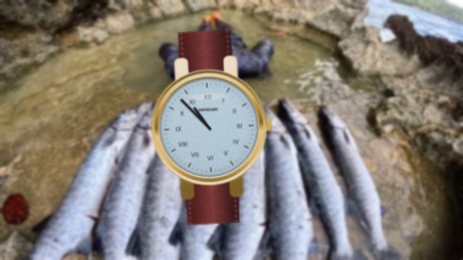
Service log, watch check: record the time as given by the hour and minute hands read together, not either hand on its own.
10:53
